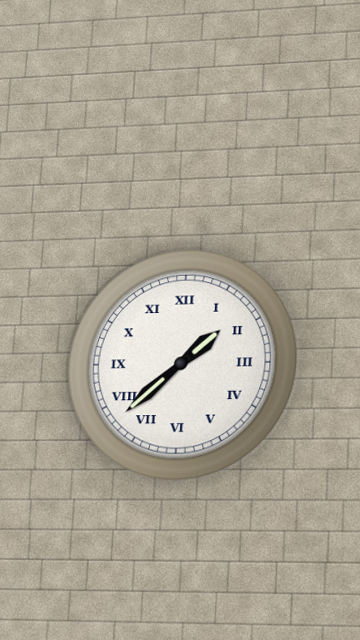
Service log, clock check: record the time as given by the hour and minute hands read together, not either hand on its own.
1:38
